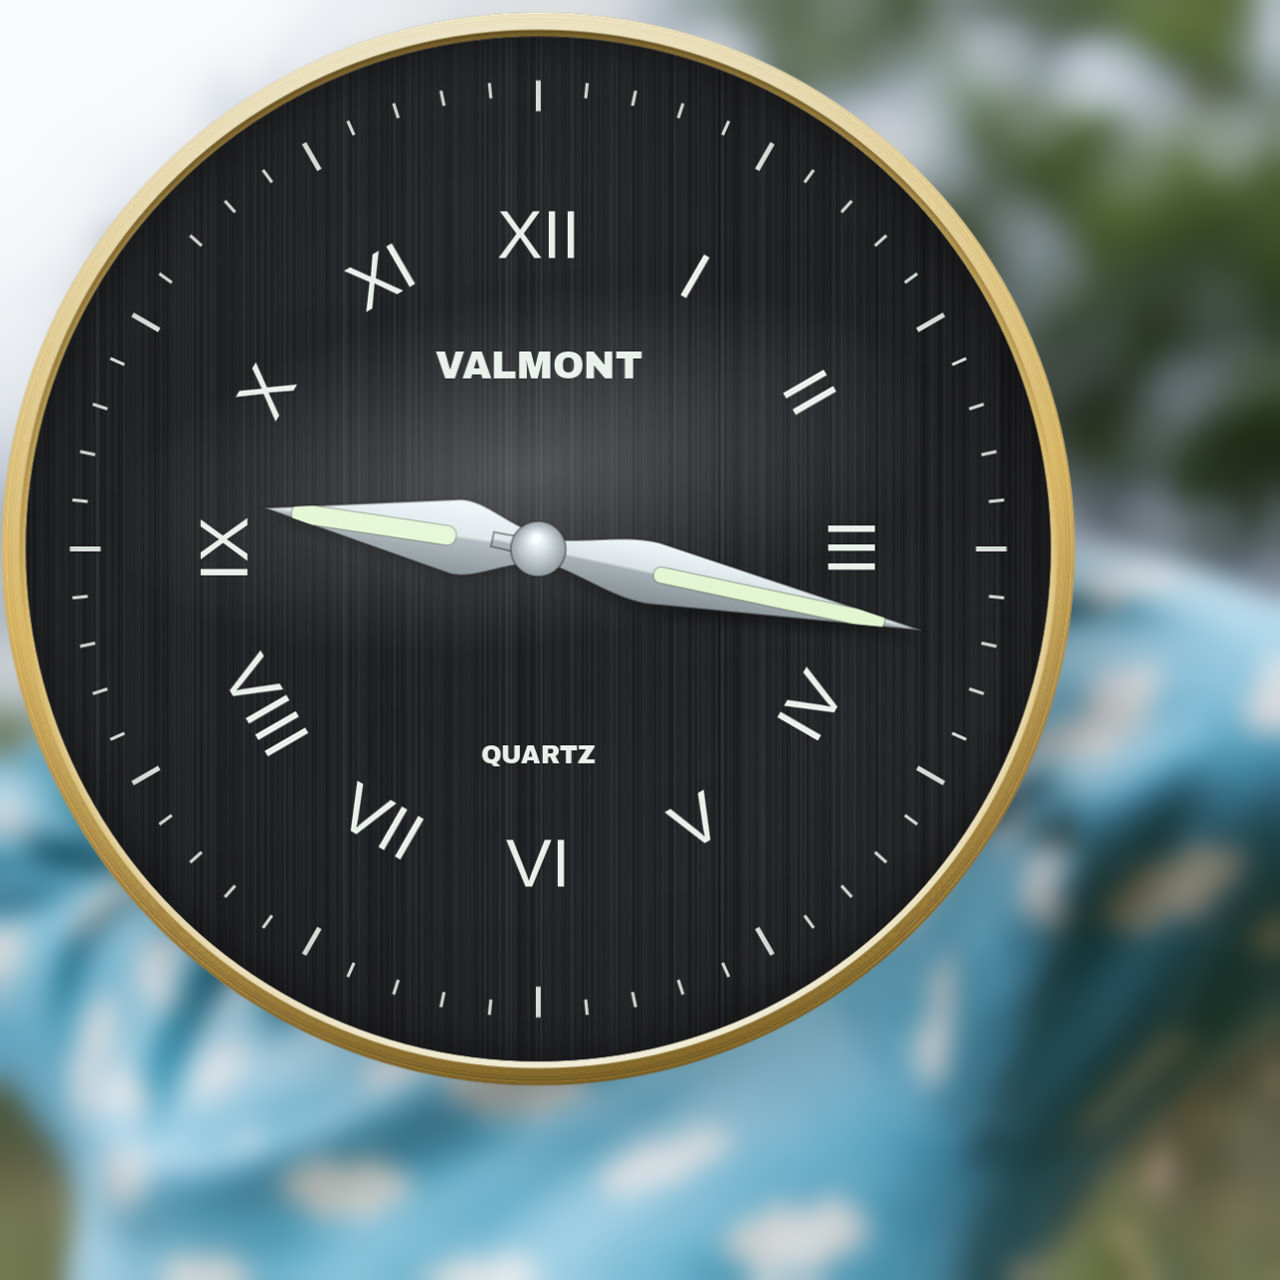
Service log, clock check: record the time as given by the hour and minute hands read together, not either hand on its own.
9:17
